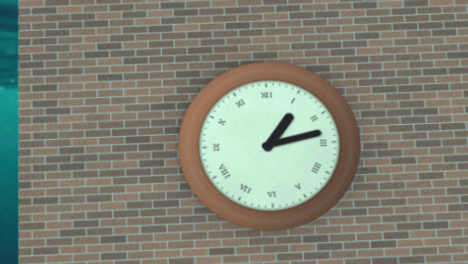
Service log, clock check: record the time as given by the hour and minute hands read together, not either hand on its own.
1:13
